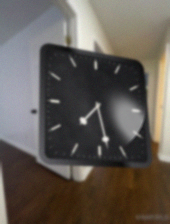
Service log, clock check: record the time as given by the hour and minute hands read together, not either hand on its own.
7:28
